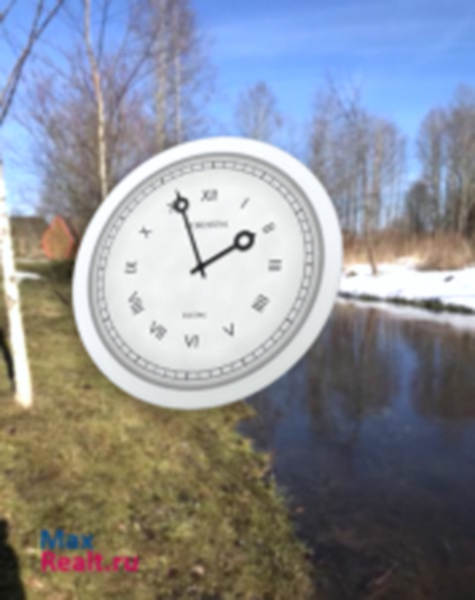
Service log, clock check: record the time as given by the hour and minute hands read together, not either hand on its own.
1:56
